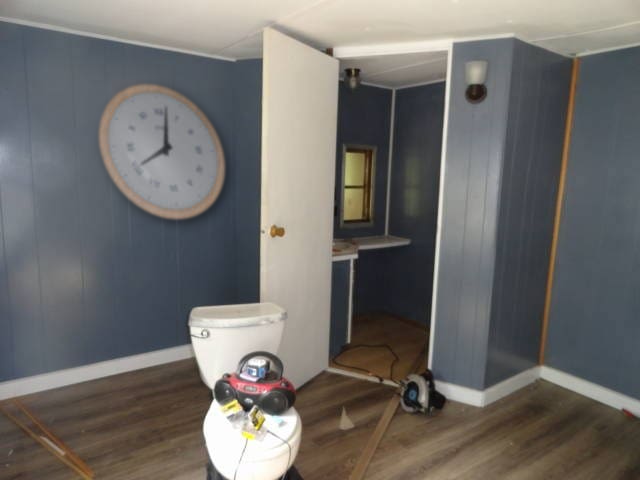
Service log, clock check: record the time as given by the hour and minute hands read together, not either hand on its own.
8:02
